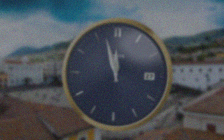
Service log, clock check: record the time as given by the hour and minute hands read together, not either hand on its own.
11:57
